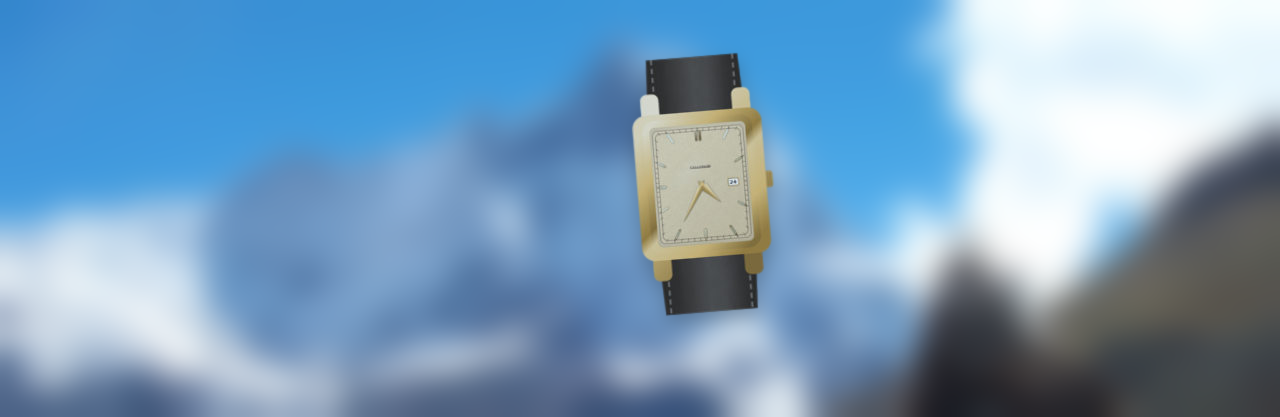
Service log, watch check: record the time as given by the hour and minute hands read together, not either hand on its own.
4:35
